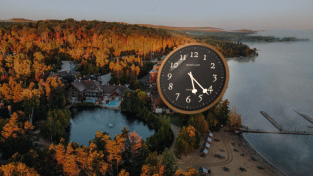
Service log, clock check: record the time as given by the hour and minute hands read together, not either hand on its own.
5:22
